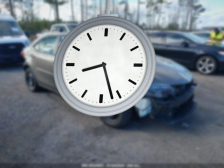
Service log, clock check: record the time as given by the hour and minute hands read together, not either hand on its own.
8:27
